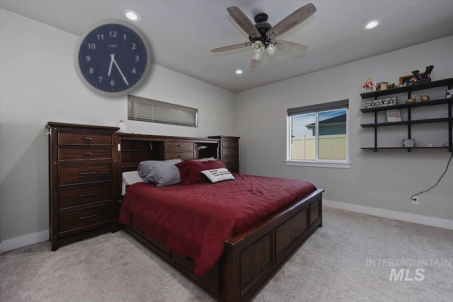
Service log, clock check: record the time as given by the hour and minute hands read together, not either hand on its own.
6:25
